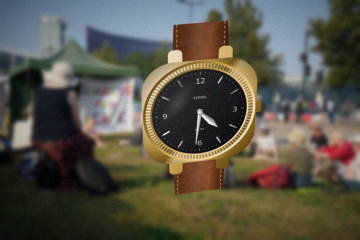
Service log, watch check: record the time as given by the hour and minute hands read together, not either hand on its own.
4:31
